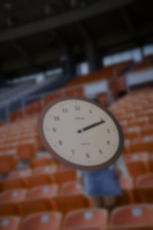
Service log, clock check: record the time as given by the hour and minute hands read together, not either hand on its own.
2:11
